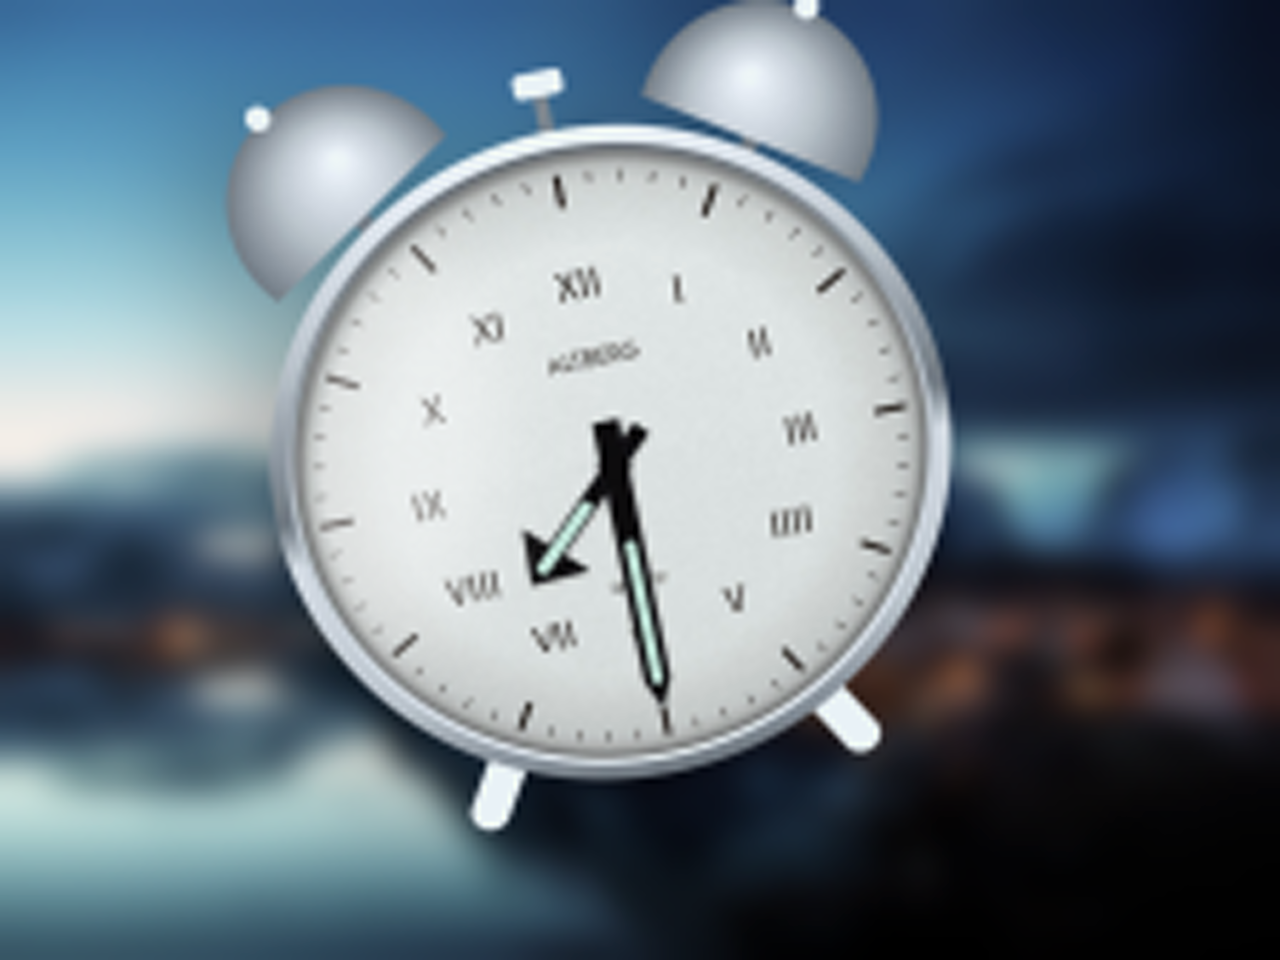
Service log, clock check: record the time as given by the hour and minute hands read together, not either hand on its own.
7:30
